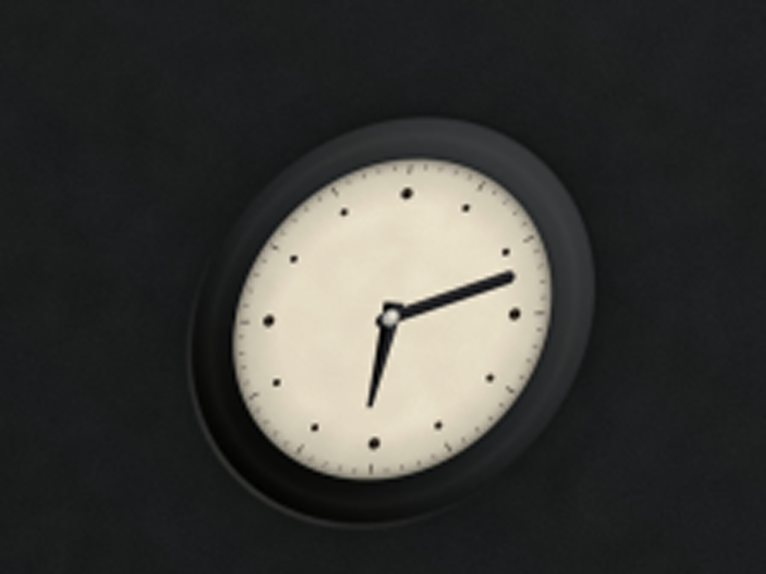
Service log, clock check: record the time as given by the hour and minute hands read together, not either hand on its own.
6:12
